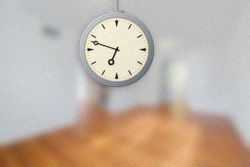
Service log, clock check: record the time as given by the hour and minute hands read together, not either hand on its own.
6:48
